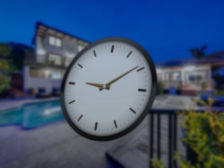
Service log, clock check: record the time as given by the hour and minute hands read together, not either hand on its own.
9:09
